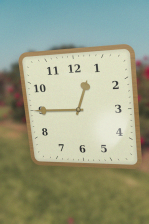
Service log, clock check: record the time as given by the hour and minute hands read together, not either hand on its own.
12:45
